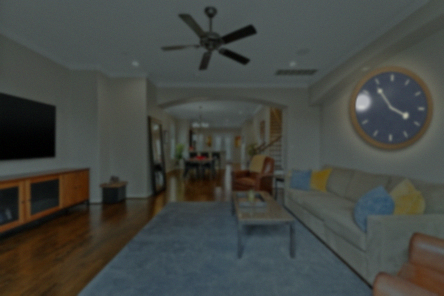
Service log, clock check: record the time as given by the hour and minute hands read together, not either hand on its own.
3:54
